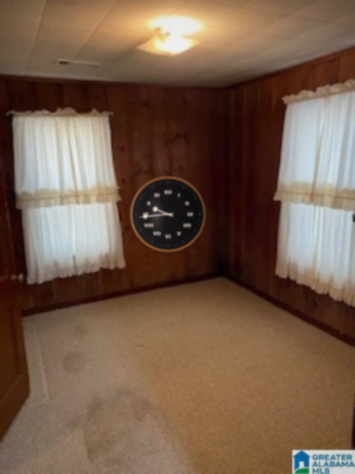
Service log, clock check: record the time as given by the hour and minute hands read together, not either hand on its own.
9:44
